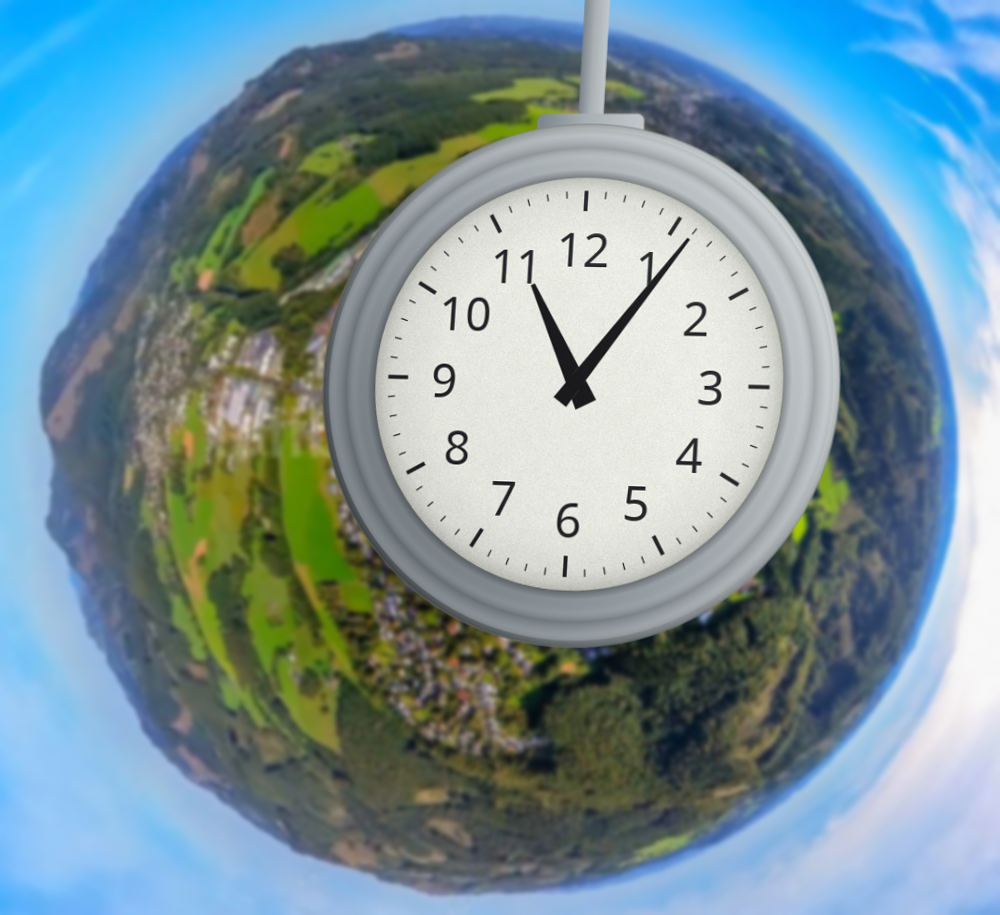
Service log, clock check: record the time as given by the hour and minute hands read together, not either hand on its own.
11:06
